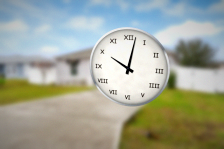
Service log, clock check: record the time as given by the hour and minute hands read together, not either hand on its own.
10:02
